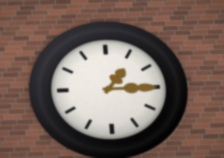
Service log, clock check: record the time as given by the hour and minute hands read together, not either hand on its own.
1:15
